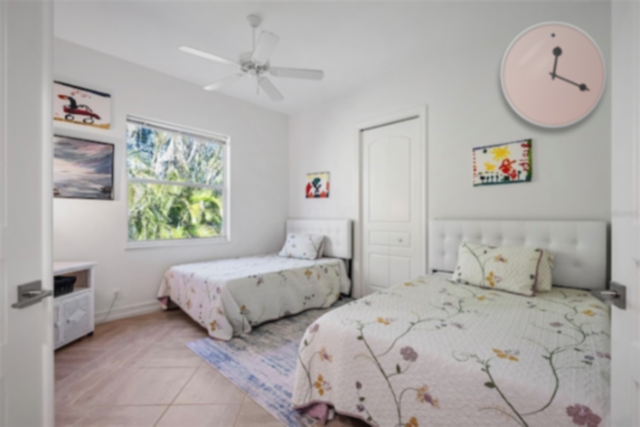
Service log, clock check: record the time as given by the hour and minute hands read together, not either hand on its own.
12:19
